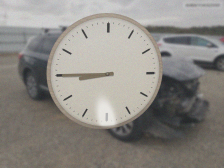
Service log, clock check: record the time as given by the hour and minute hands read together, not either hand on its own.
8:45
